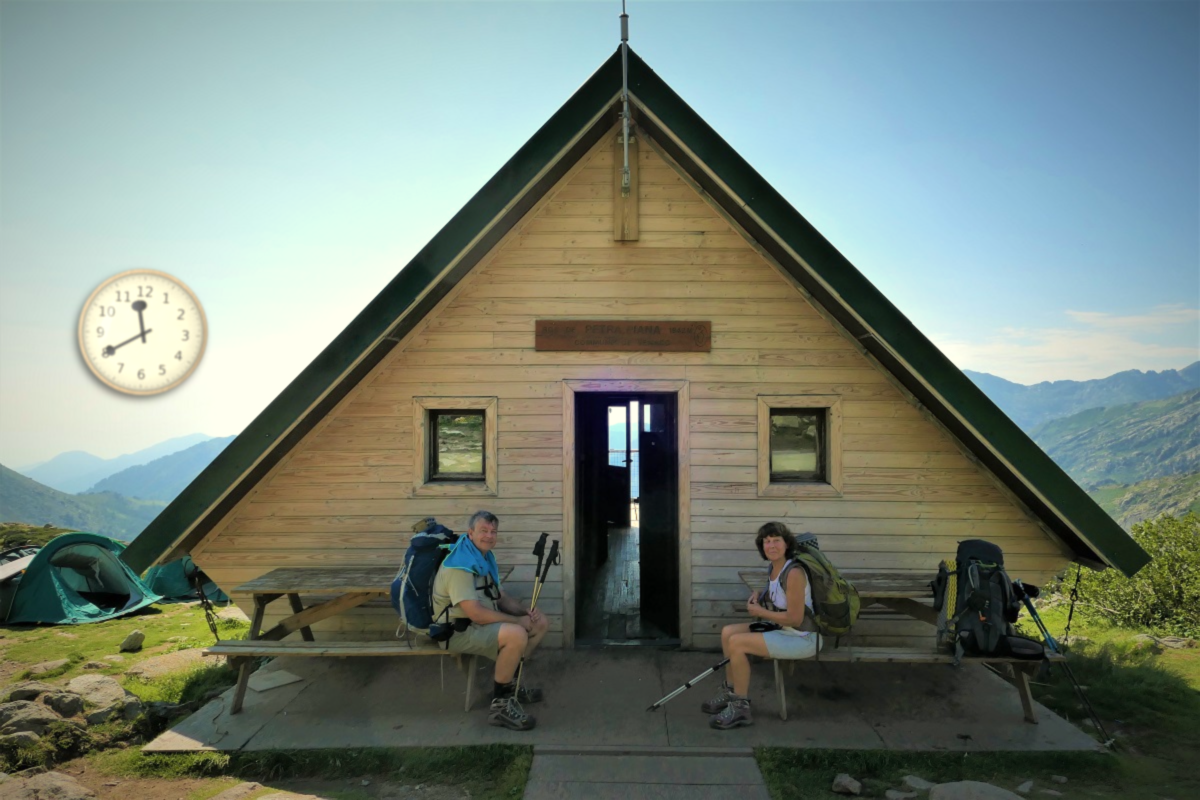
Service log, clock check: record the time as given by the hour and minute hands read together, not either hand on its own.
11:40
